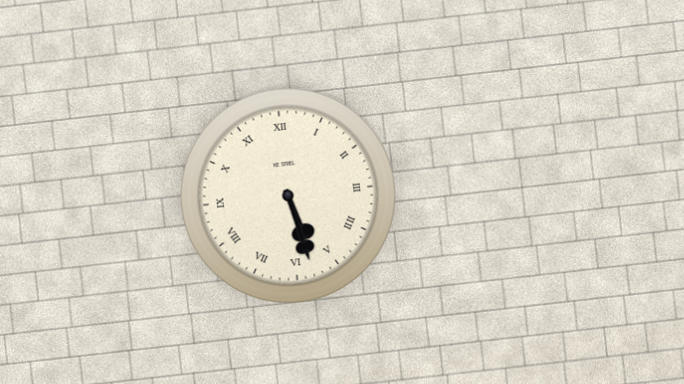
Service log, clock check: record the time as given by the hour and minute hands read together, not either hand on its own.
5:28
